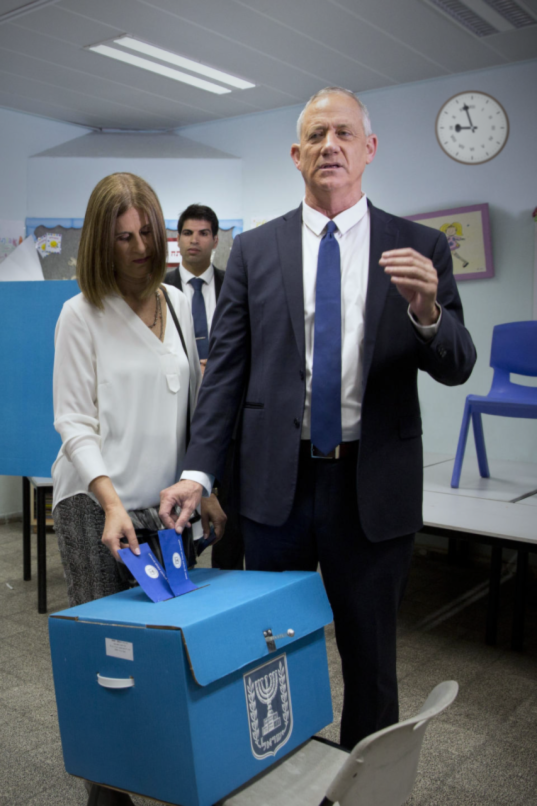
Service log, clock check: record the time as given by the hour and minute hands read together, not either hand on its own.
8:57
